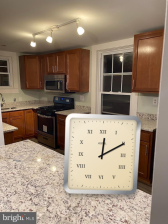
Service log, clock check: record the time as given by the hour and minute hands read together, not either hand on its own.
12:10
